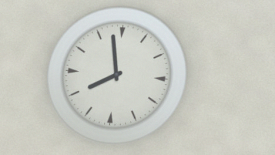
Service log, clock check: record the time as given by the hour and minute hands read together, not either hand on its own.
7:58
